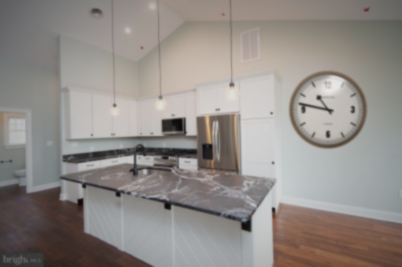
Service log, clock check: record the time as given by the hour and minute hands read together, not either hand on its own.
10:47
